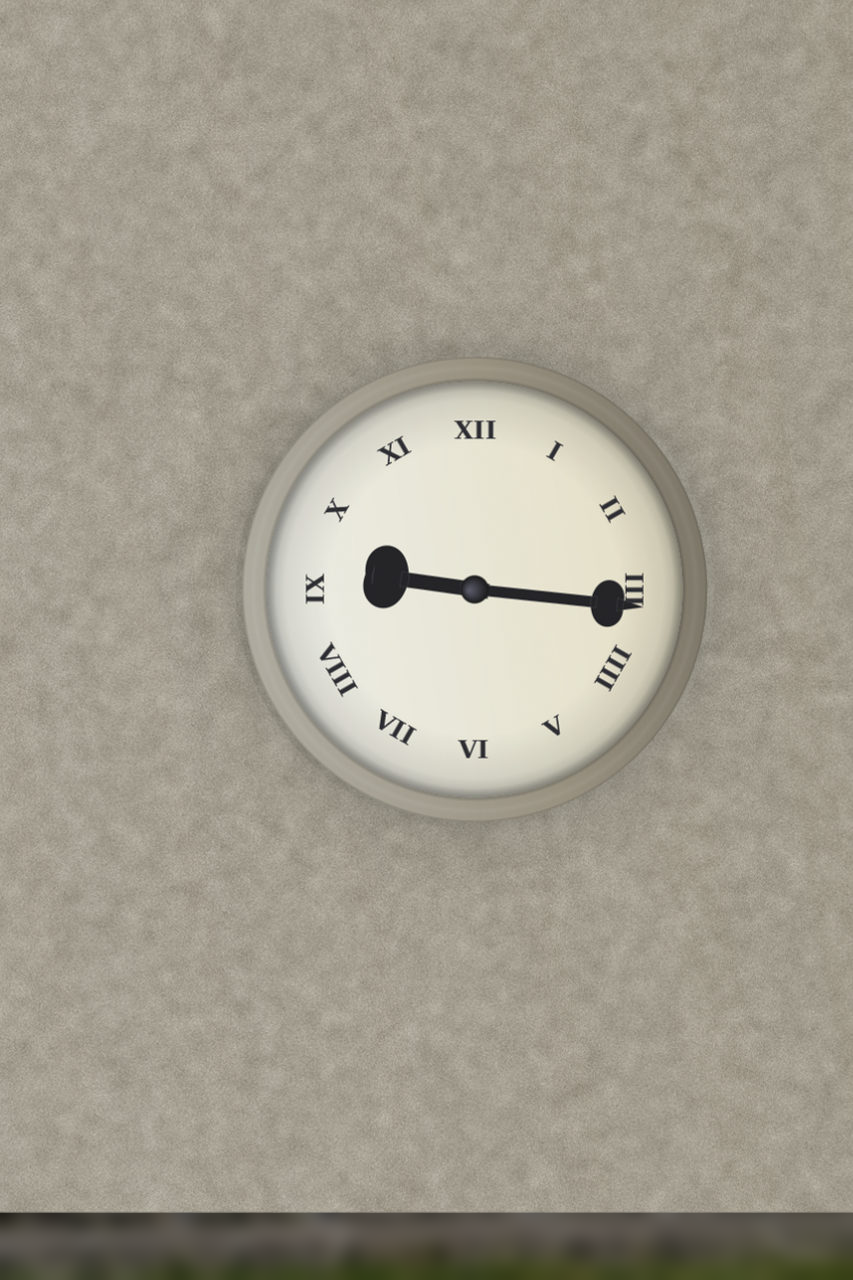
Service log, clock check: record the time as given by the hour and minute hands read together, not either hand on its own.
9:16
